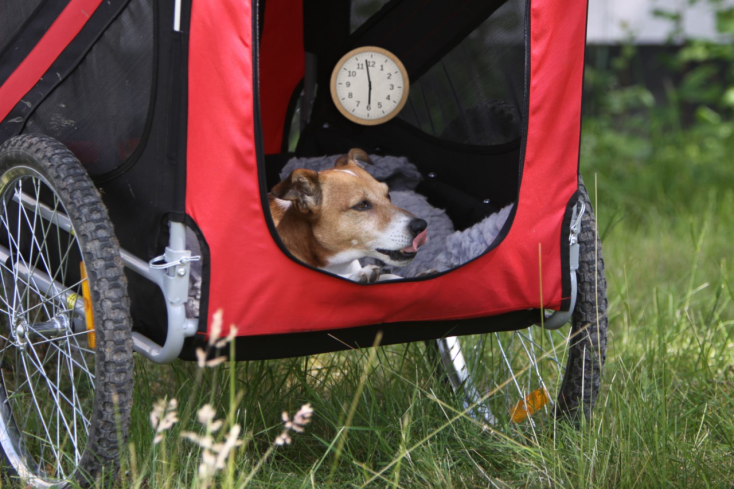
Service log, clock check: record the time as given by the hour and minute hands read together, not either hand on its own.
5:58
